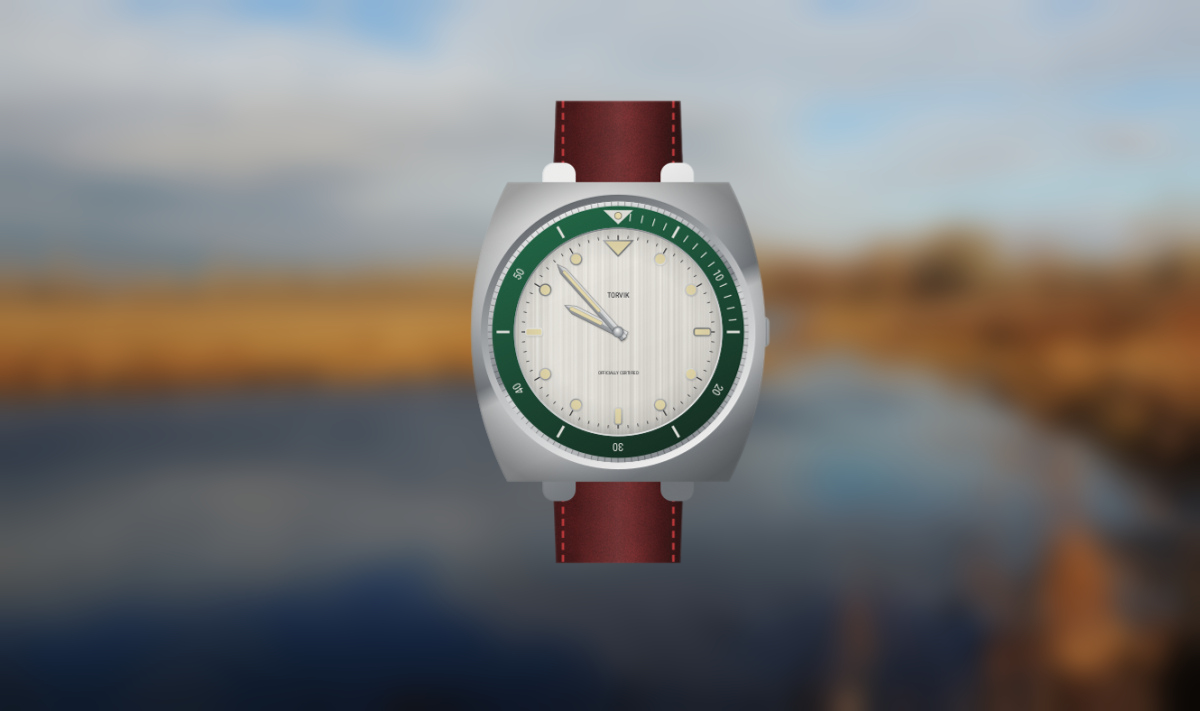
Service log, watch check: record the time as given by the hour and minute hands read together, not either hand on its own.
9:53
